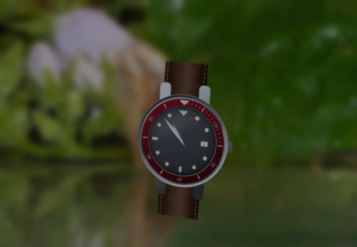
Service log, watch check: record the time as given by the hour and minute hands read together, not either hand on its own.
10:53
